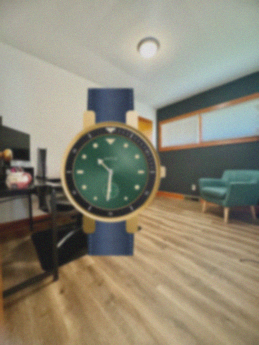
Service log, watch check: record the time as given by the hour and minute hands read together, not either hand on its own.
10:31
